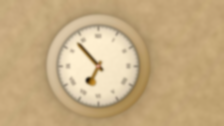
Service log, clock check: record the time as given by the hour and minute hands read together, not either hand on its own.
6:53
